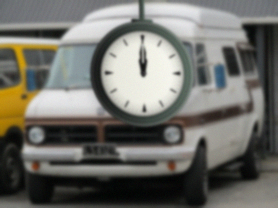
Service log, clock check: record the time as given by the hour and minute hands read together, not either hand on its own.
12:00
